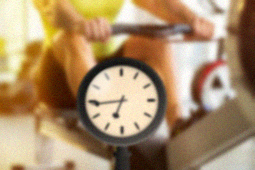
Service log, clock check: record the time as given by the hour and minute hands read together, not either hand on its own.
6:44
